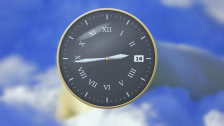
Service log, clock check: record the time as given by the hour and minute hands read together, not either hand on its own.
2:44
